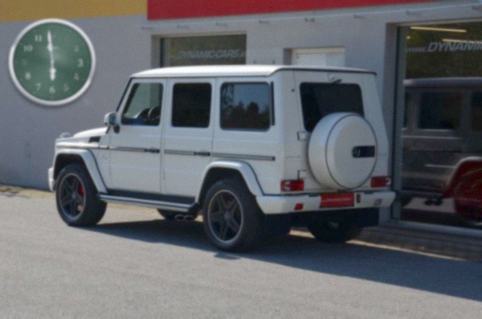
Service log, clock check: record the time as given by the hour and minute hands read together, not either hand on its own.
5:59
